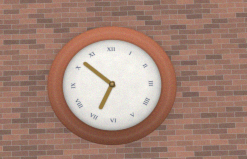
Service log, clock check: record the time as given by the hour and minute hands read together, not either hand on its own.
6:52
